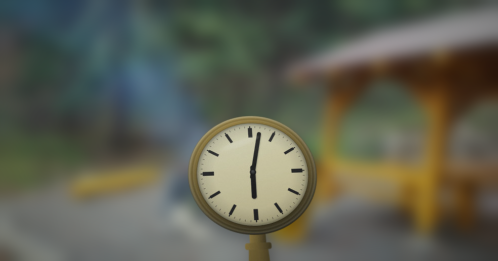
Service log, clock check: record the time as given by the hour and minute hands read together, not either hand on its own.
6:02
